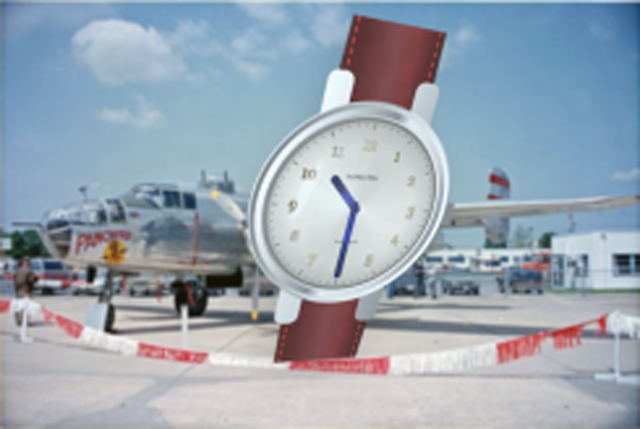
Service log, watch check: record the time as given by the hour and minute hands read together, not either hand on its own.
10:30
